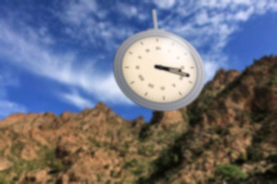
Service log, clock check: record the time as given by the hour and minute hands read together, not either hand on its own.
3:18
